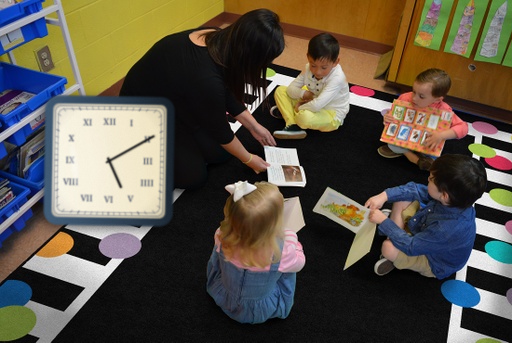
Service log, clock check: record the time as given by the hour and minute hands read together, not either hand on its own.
5:10
